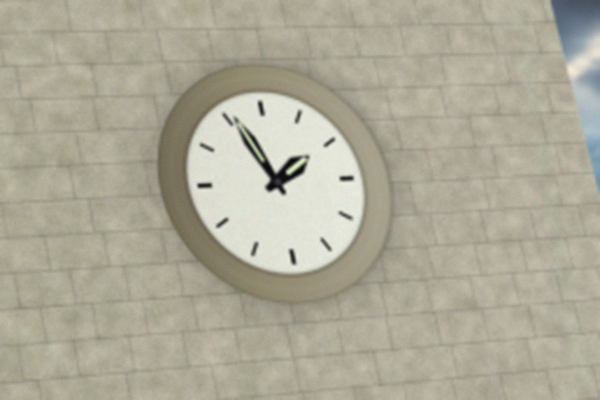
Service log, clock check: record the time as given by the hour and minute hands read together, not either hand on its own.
1:56
